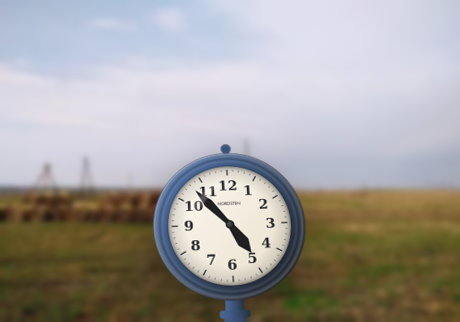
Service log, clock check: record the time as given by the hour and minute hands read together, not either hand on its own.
4:53
